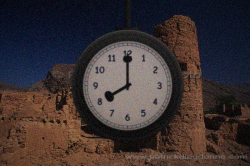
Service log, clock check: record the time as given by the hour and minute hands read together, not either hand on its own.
8:00
